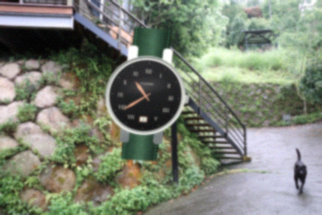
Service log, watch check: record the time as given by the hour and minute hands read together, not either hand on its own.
10:39
